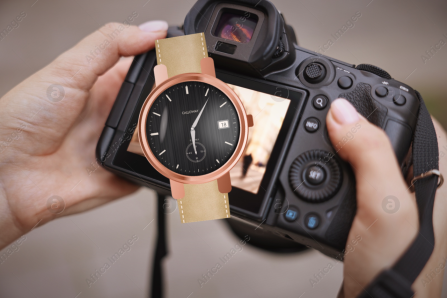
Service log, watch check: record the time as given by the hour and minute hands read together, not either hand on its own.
6:06
